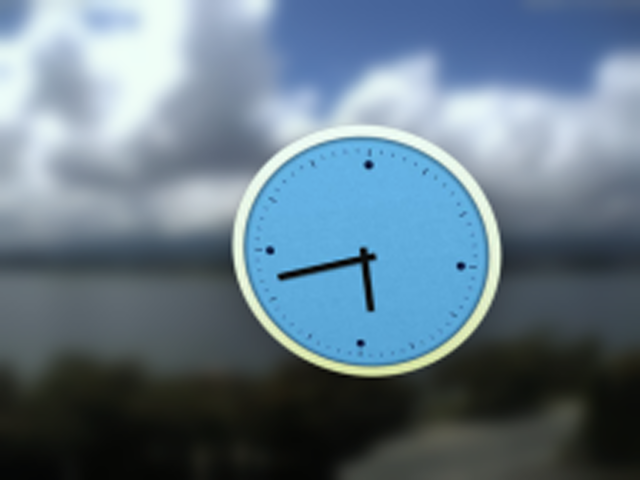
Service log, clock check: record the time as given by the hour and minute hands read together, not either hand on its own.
5:42
